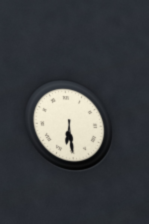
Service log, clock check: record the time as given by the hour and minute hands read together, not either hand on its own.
6:30
